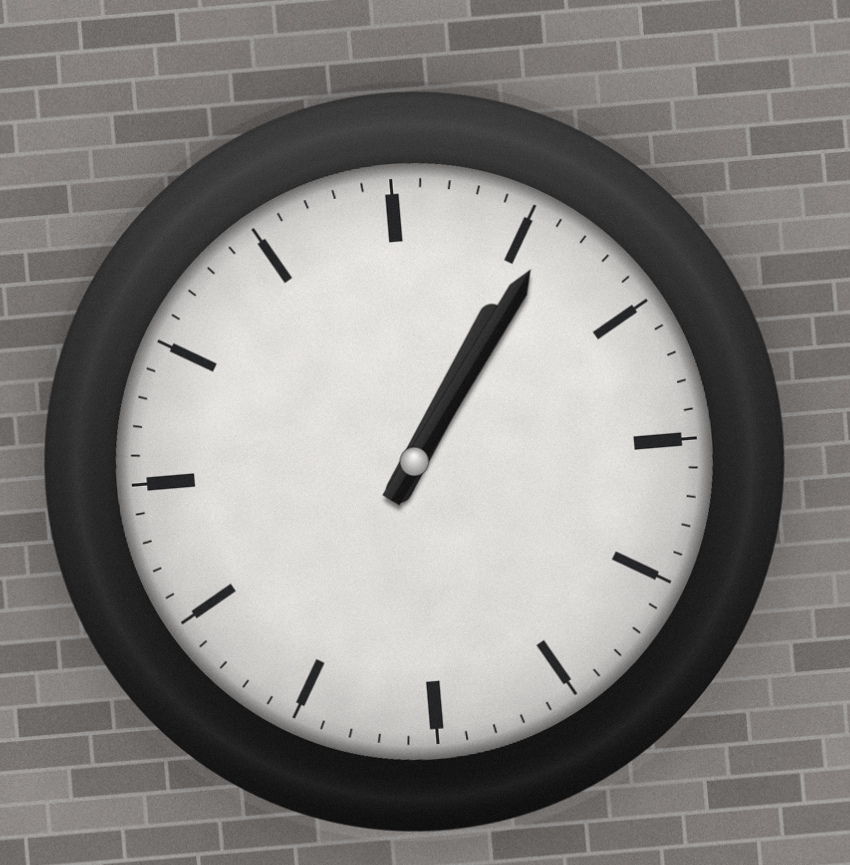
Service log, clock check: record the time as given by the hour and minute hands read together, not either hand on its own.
1:06
